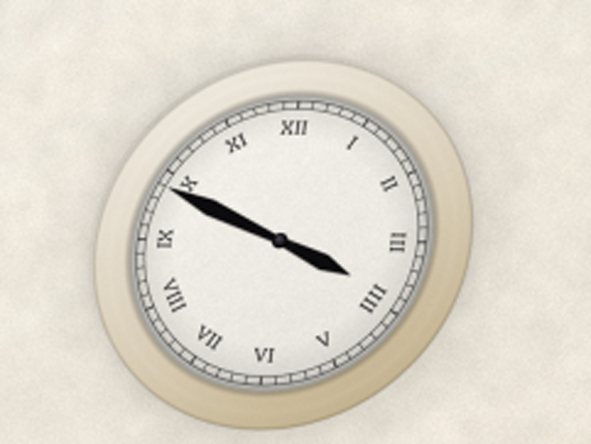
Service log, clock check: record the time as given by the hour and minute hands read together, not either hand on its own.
3:49
